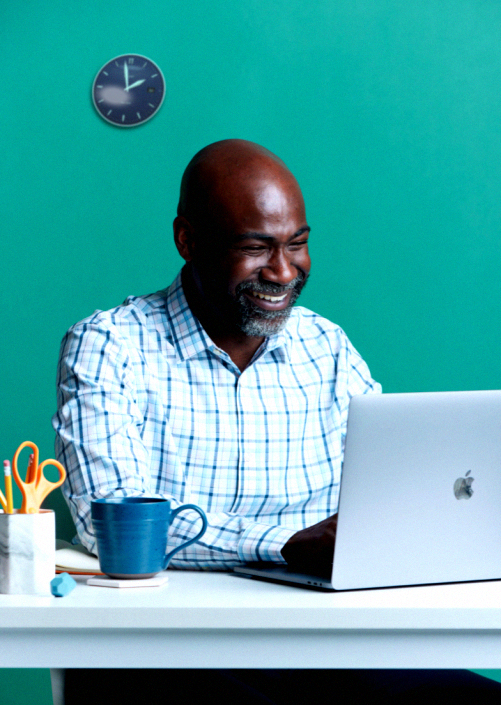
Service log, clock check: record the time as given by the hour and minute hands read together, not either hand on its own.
1:58
